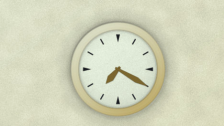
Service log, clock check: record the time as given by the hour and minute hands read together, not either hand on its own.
7:20
